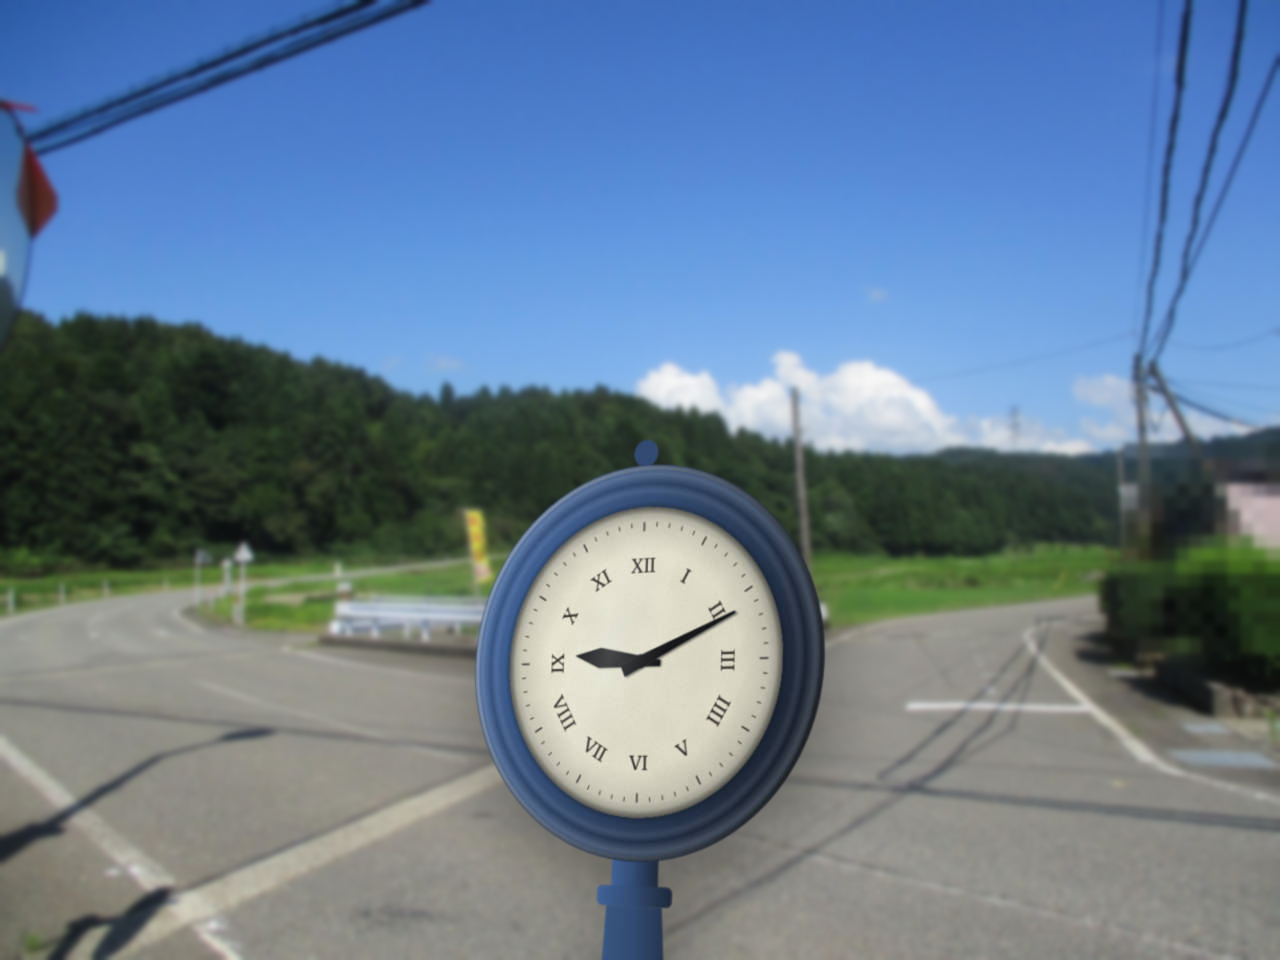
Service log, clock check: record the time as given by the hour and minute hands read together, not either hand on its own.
9:11
